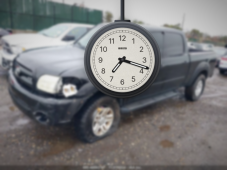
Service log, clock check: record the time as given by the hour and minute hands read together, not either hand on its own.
7:18
